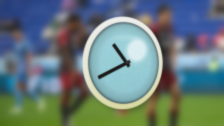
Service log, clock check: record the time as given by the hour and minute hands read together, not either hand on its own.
10:41
